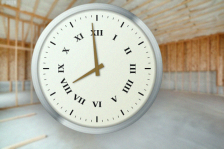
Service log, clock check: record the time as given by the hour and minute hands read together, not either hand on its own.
7:59
